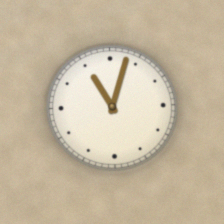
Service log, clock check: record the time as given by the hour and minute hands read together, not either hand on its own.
11:03
